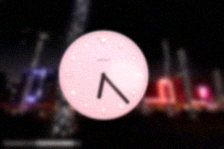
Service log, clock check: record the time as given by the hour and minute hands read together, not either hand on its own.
6:23
